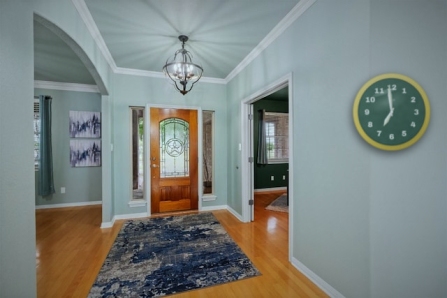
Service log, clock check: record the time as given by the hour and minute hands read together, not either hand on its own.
6:59
